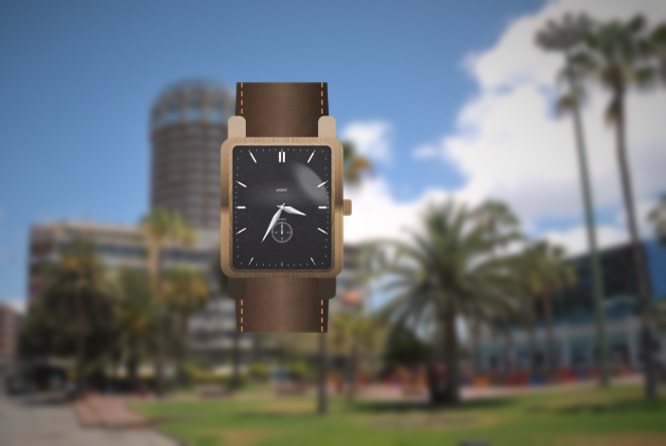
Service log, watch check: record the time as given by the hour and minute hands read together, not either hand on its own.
3:35
